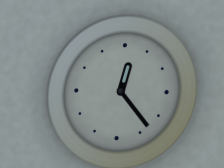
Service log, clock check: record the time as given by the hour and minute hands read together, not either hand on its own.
12:23
